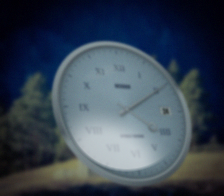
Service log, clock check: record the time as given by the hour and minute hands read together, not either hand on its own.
4:10
